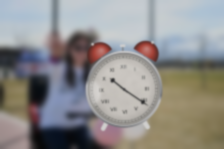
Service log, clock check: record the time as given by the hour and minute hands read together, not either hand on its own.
10:21
